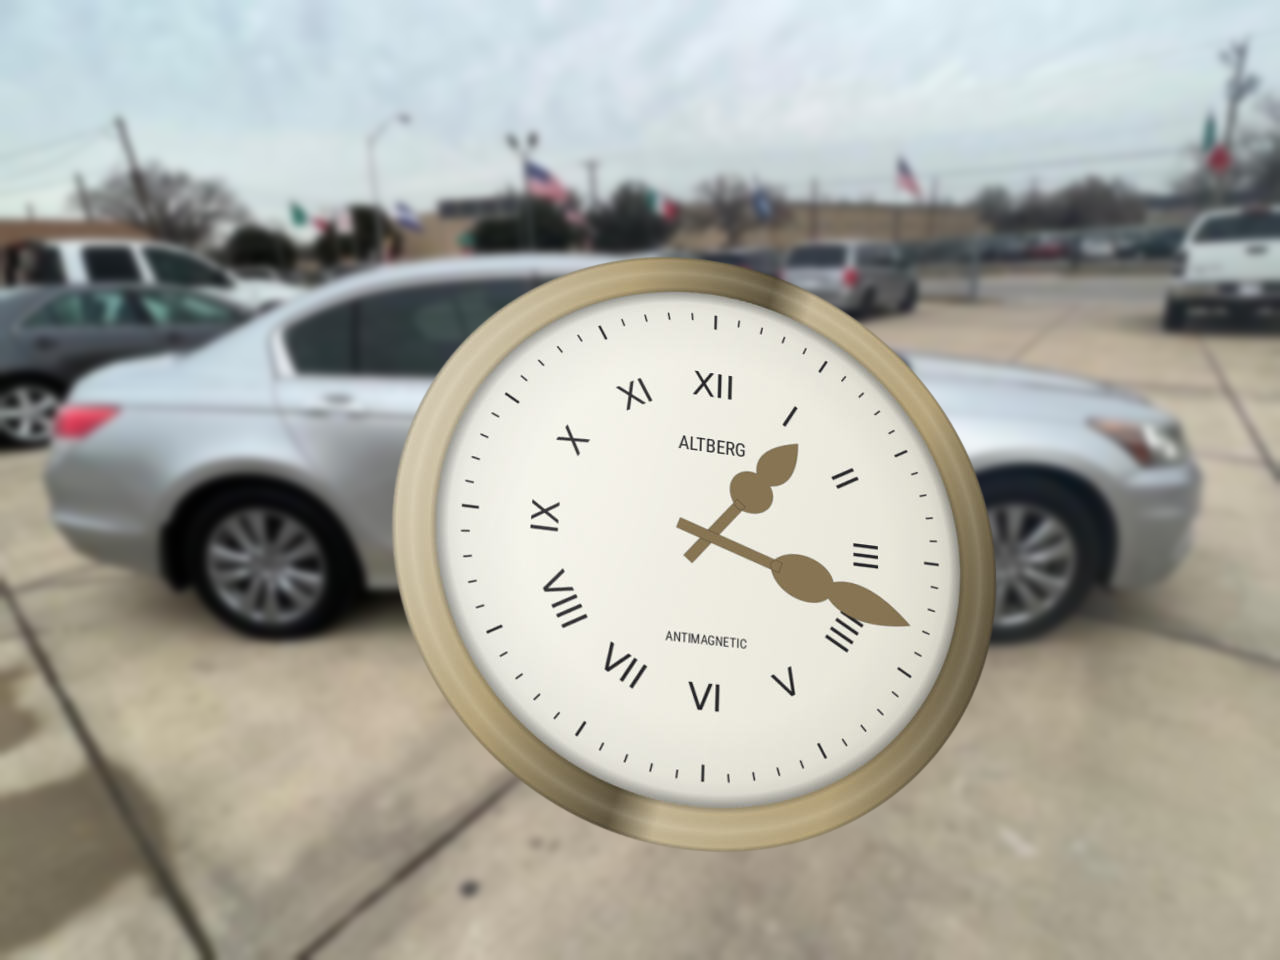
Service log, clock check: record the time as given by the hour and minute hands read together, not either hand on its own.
1:18
